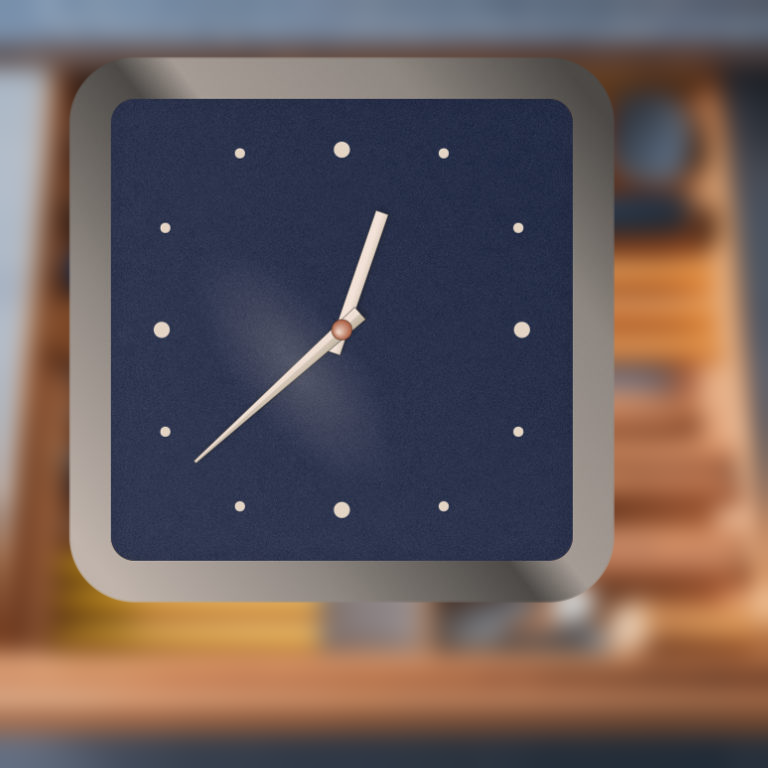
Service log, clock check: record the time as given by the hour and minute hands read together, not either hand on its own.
12:38
